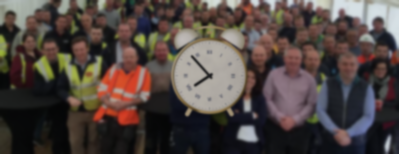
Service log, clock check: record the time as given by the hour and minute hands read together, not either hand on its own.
7:53
